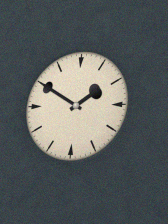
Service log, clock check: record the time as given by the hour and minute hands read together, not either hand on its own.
1:50
